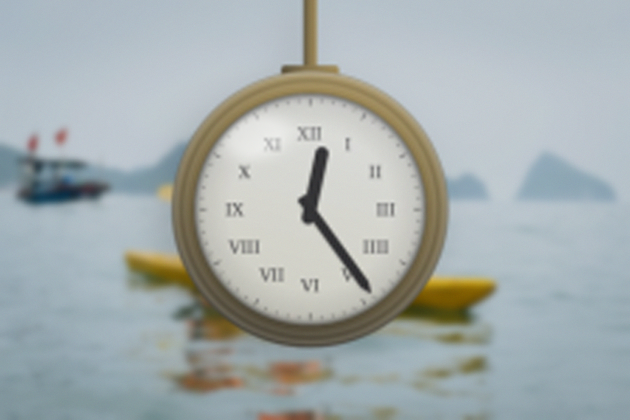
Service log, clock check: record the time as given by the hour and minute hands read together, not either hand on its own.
12:24
